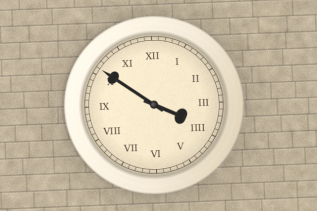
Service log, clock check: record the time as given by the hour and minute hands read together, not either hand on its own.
3:51
